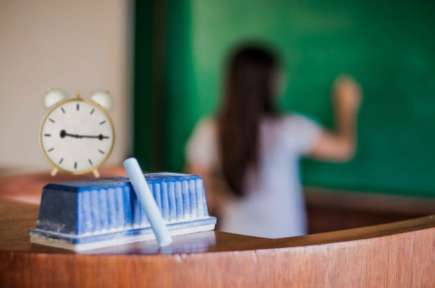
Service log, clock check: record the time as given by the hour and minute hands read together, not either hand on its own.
9:15
